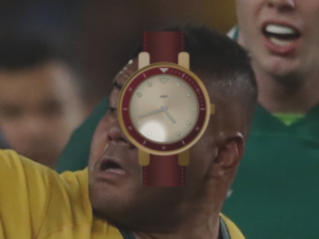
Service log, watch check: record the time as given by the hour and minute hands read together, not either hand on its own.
4:42
